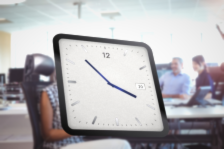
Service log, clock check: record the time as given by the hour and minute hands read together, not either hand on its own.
3:53
